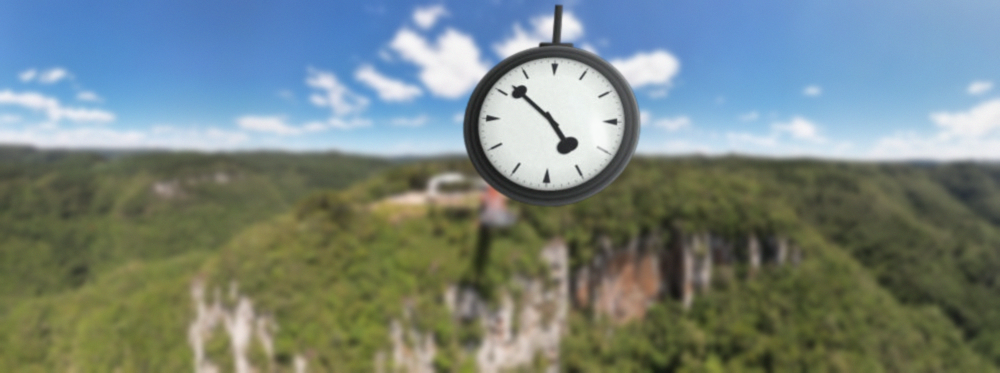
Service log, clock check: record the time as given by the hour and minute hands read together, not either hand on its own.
4:52
